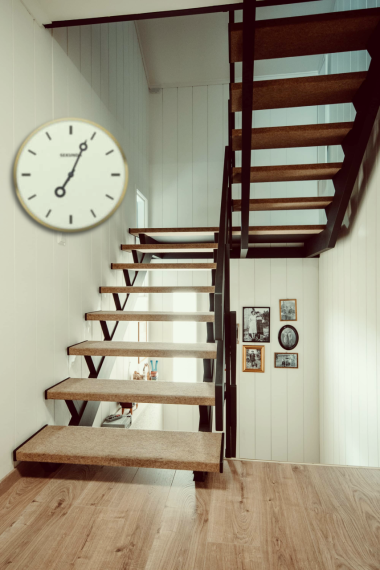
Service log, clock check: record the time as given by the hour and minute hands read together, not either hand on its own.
7:04
